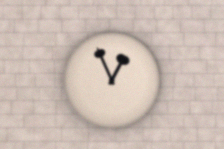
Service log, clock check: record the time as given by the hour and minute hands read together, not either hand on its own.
12:56
